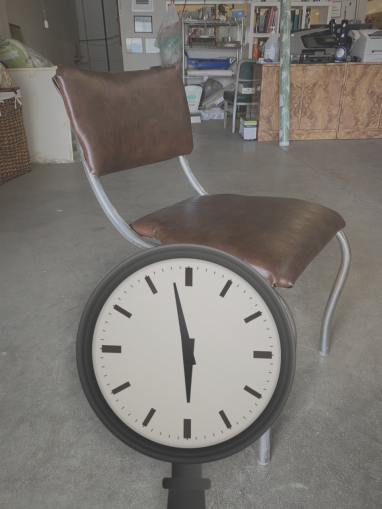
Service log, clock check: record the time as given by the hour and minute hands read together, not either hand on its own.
5:58
